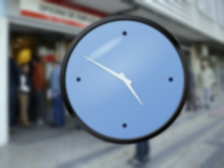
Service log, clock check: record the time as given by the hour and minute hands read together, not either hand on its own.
4:50
